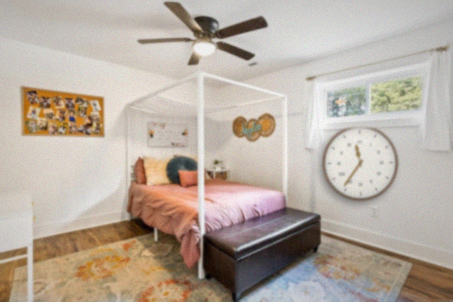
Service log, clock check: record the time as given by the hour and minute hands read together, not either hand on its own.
11:36
